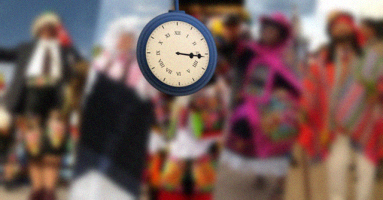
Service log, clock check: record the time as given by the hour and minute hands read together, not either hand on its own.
3:16
